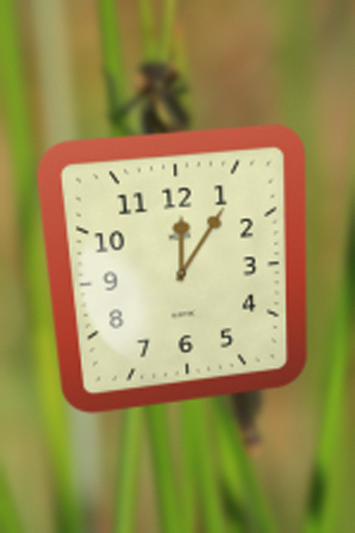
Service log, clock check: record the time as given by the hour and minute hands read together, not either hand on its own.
12:06
